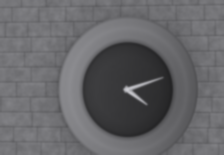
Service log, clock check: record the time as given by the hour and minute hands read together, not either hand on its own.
4:12
